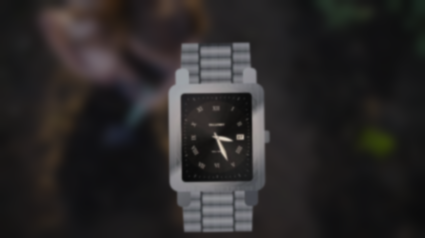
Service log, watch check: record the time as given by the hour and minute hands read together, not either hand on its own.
3:26
